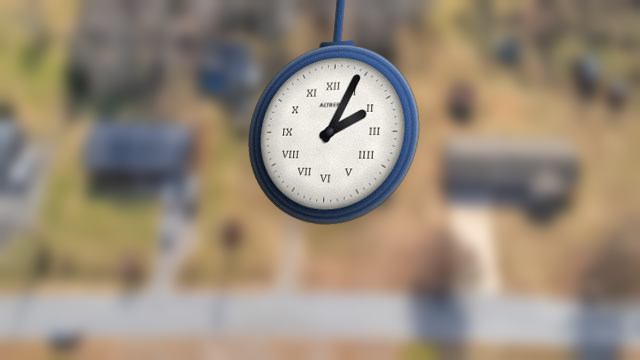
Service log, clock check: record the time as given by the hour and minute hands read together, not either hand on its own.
2:04
